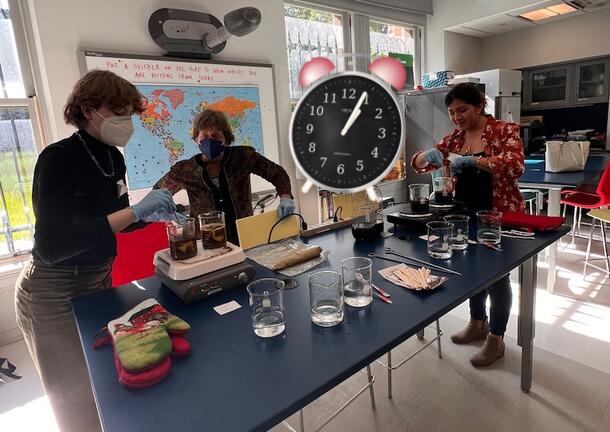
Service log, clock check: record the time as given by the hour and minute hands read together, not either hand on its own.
1:04
